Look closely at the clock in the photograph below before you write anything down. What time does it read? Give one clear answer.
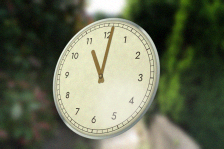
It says 11:01
